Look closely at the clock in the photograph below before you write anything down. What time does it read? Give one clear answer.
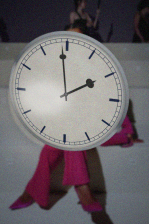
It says 1:59
